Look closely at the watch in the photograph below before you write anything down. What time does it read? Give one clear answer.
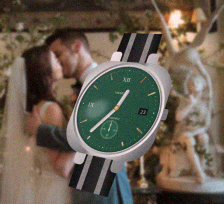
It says 12:36
